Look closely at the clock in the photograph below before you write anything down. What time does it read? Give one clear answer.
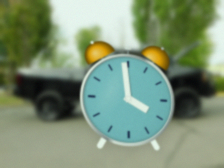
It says 3:59
